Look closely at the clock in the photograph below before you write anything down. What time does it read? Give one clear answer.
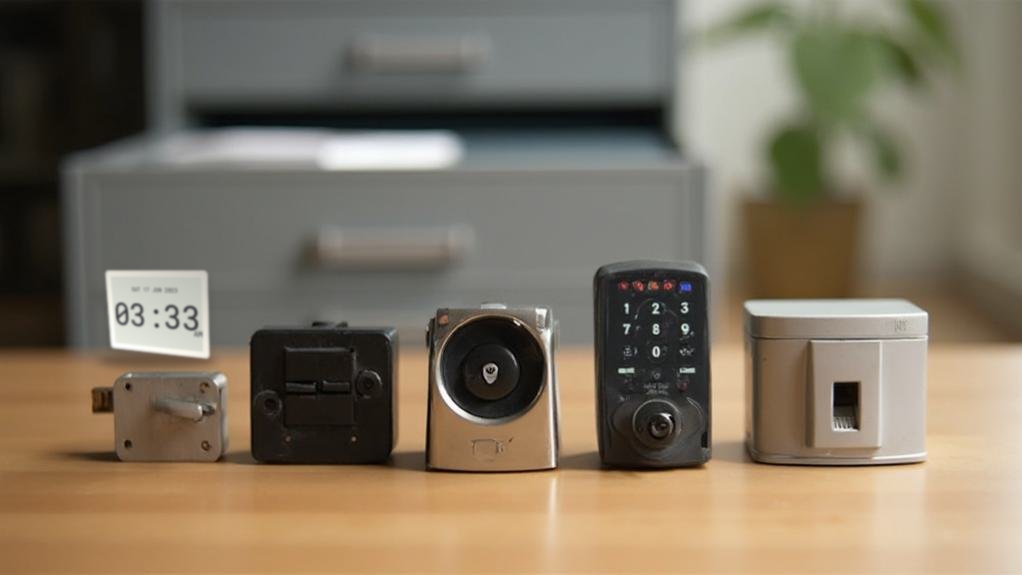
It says 3:33
